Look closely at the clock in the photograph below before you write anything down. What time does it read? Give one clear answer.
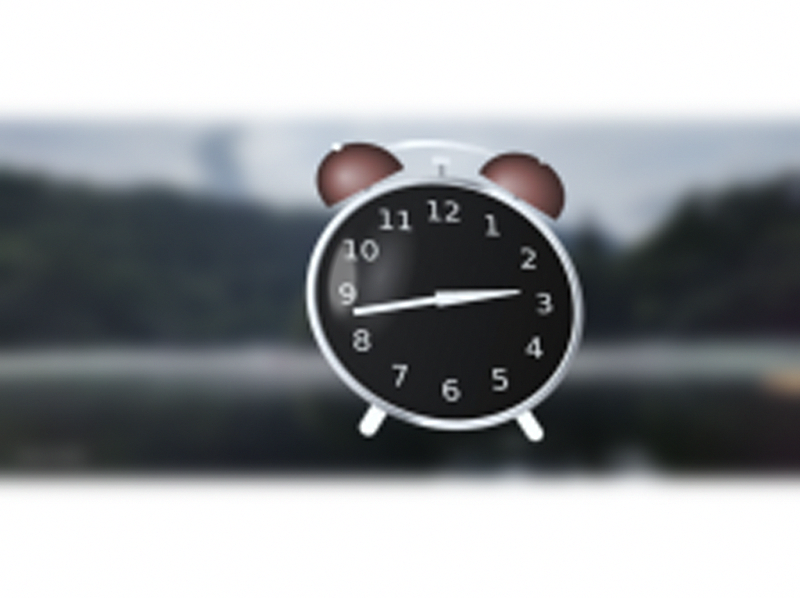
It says 2:43
